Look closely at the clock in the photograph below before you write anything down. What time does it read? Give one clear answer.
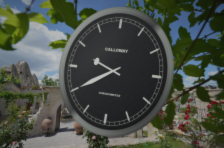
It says 9:40
